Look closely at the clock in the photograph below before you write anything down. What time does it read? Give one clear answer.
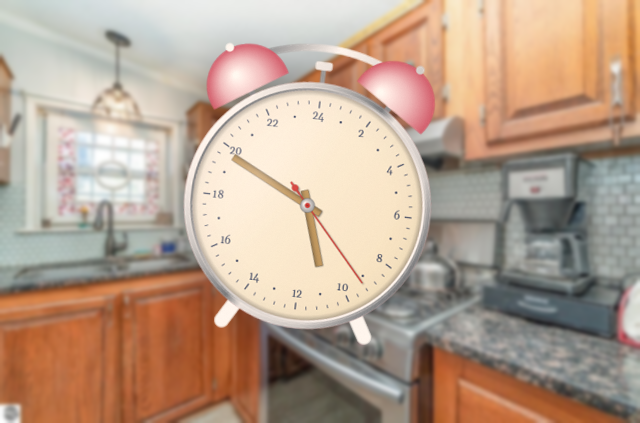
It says 10:49:23
